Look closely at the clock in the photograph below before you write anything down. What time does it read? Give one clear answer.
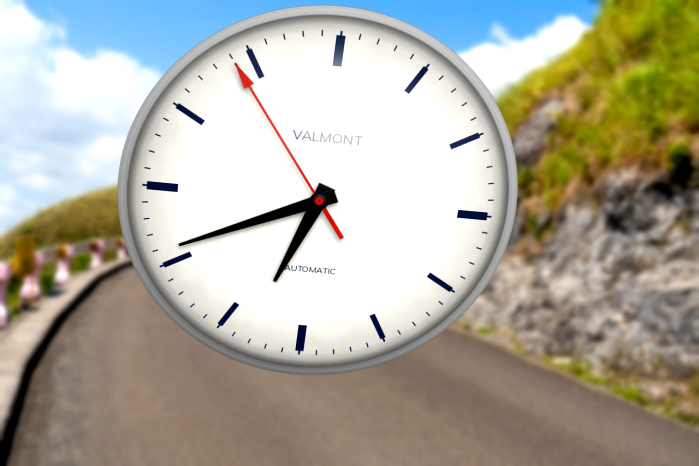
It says 6:40:54
